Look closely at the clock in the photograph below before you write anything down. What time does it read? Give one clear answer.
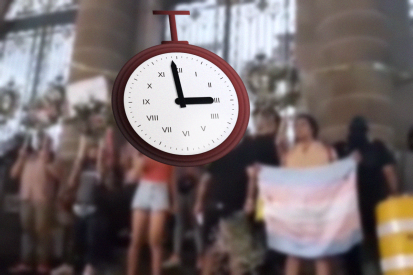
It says 2:59
